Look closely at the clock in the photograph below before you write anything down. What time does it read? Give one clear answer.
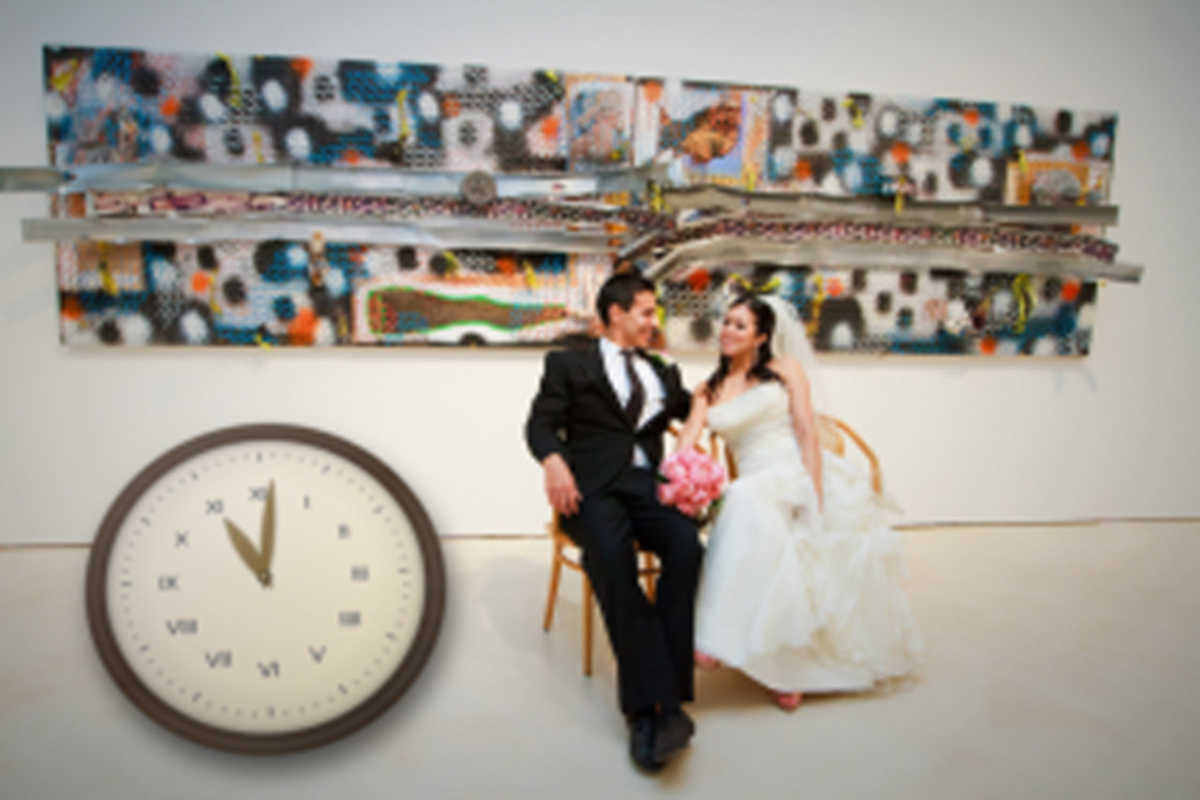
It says 11:01
